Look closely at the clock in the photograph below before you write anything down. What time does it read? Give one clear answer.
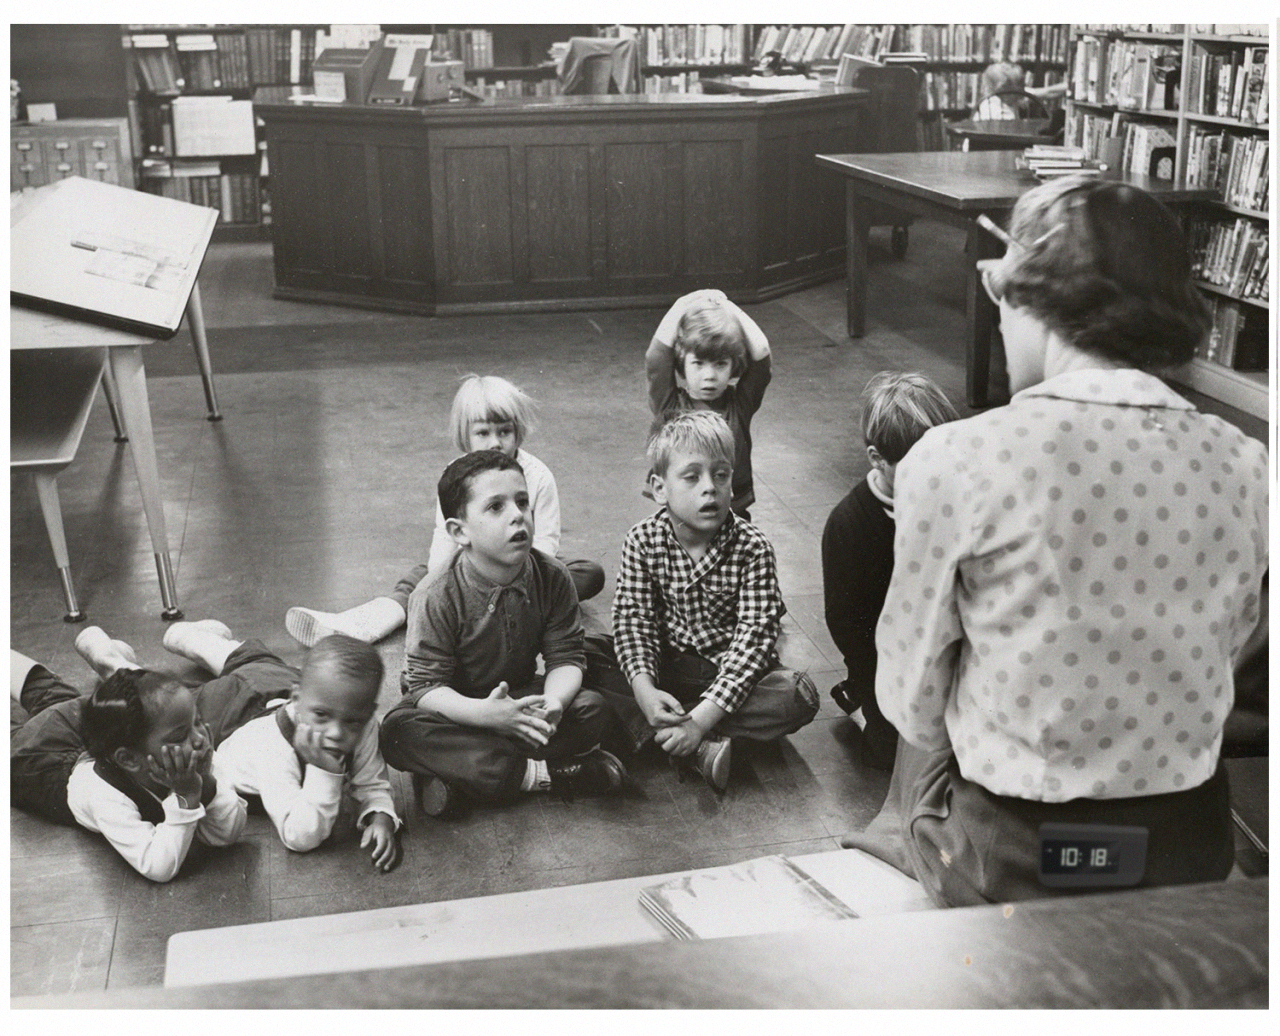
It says 10:18
